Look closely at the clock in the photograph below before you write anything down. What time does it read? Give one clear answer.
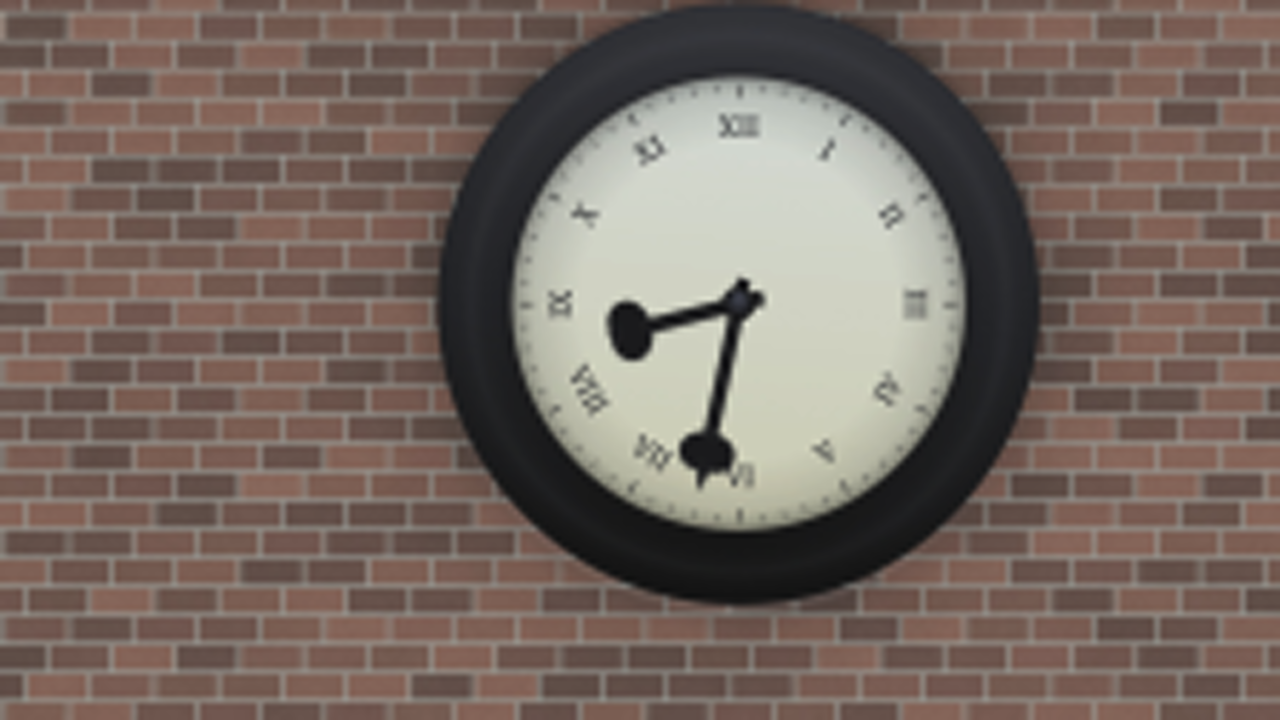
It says 8:32
